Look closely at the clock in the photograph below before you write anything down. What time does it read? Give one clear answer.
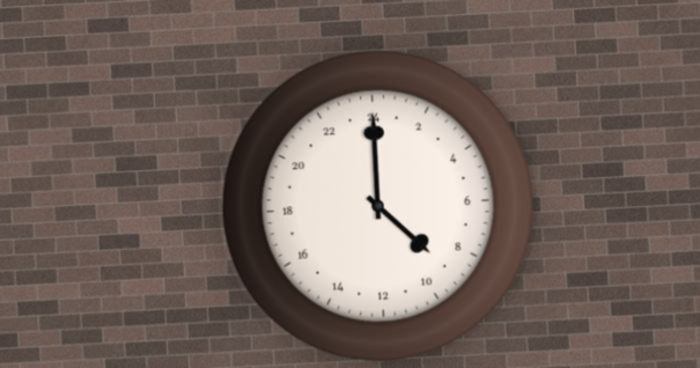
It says 9:00
